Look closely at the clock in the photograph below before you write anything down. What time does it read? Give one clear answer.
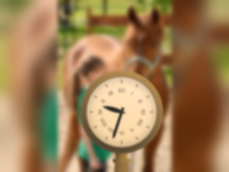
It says 9:33
